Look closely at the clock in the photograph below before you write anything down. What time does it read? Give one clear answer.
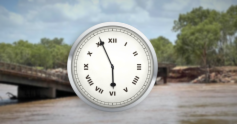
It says 5:56
